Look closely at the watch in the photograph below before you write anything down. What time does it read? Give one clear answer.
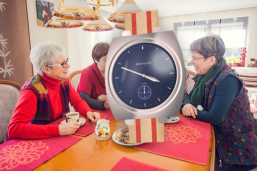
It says 3:49
